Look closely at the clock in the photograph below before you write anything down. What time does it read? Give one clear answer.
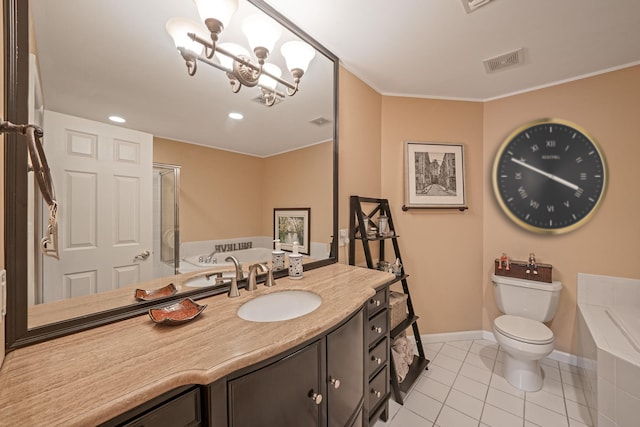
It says 3:49
